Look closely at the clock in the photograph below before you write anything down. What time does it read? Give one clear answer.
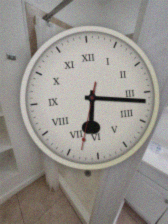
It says 6:16:33
